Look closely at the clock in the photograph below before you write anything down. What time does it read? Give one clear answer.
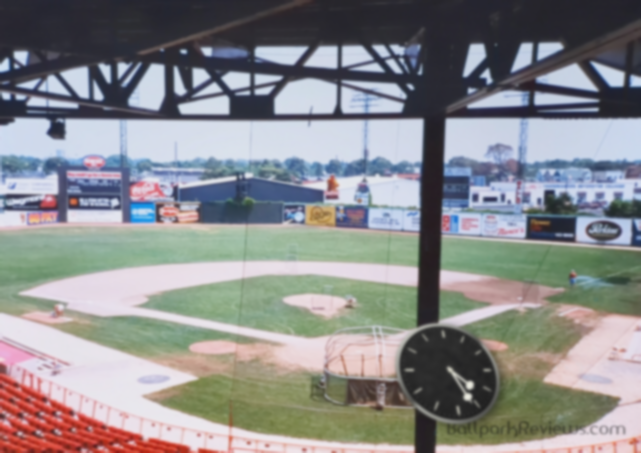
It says 4:26
